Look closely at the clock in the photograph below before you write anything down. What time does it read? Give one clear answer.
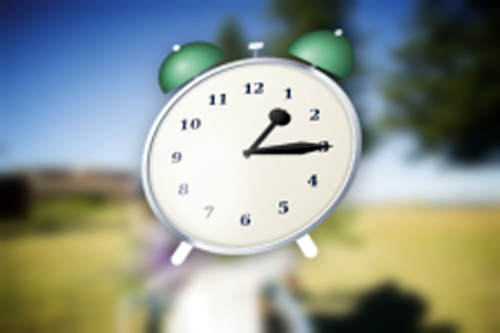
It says 1:15
